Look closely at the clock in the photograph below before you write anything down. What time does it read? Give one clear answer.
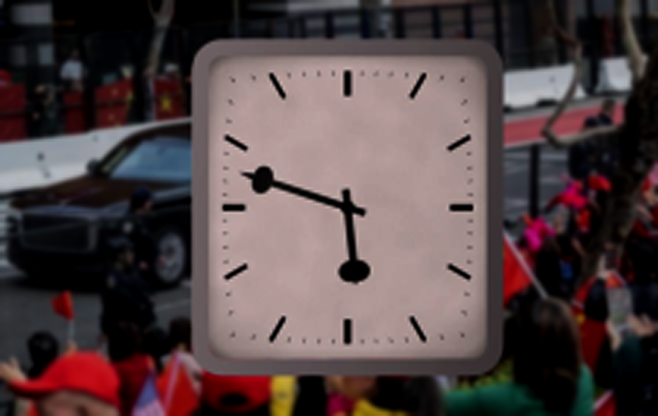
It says 5:48
